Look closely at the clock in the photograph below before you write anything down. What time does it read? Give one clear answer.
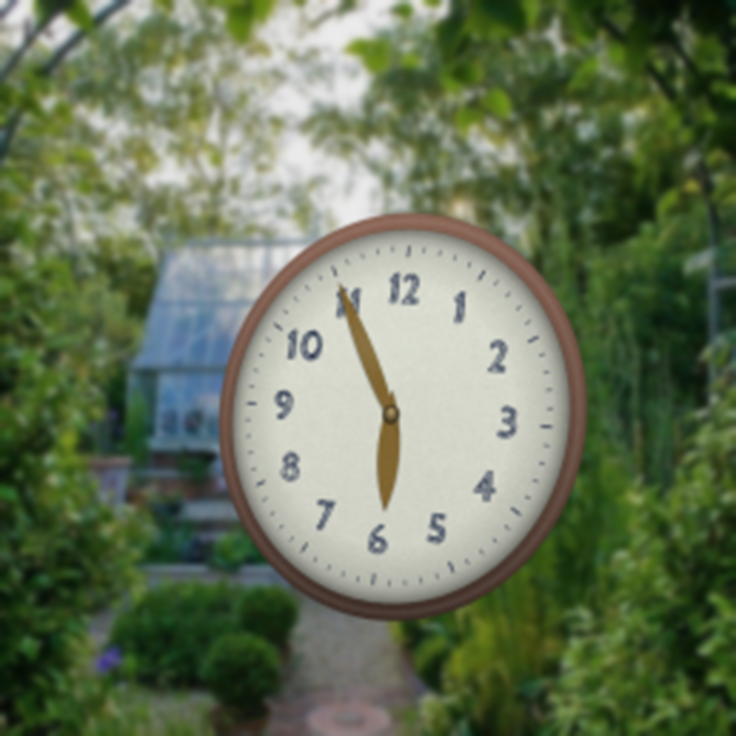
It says 5:55
